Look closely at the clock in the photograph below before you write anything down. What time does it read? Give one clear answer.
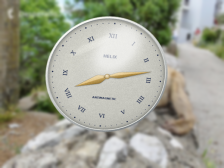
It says 8:13
